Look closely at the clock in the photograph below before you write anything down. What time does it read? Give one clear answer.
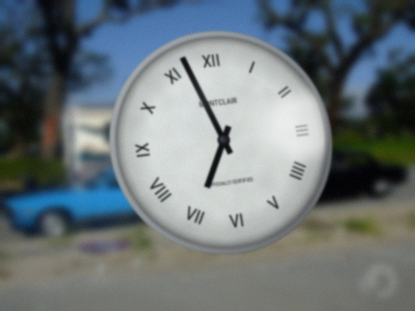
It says 6:57
